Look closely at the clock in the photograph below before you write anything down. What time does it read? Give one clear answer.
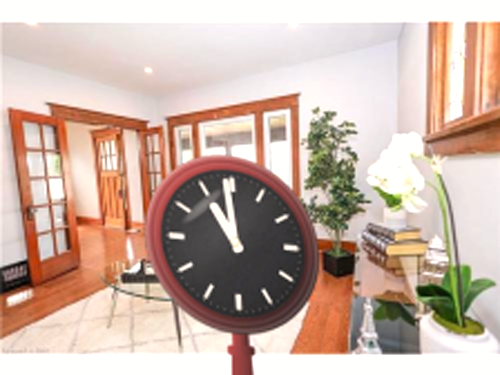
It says 10:59
